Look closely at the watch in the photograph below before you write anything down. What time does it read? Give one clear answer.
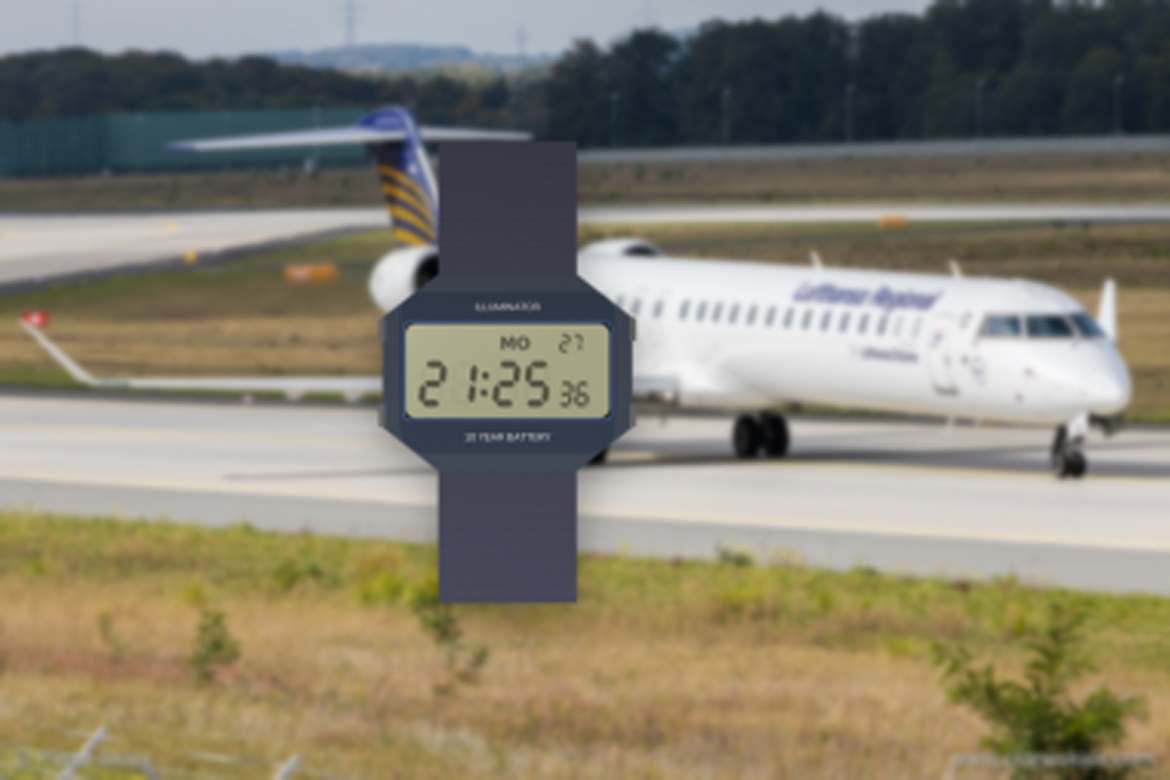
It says 21:25:36
